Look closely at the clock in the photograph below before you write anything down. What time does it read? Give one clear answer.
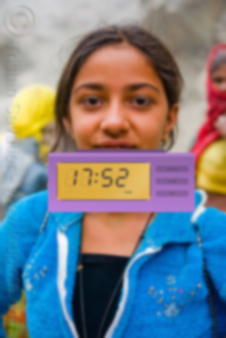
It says 17:52
